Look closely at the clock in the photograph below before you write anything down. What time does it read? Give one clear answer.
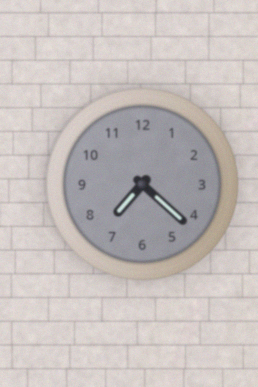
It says 7:22
